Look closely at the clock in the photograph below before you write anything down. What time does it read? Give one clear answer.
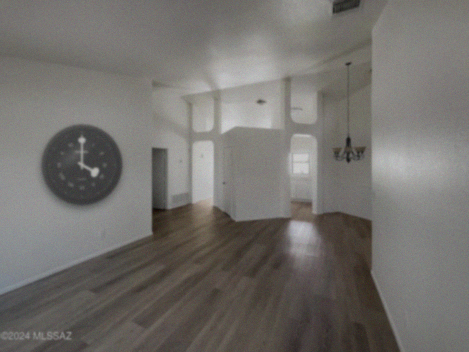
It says 4:00
